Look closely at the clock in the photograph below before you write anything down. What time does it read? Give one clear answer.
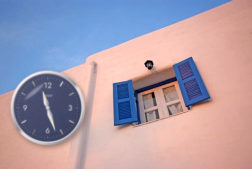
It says 11:27
